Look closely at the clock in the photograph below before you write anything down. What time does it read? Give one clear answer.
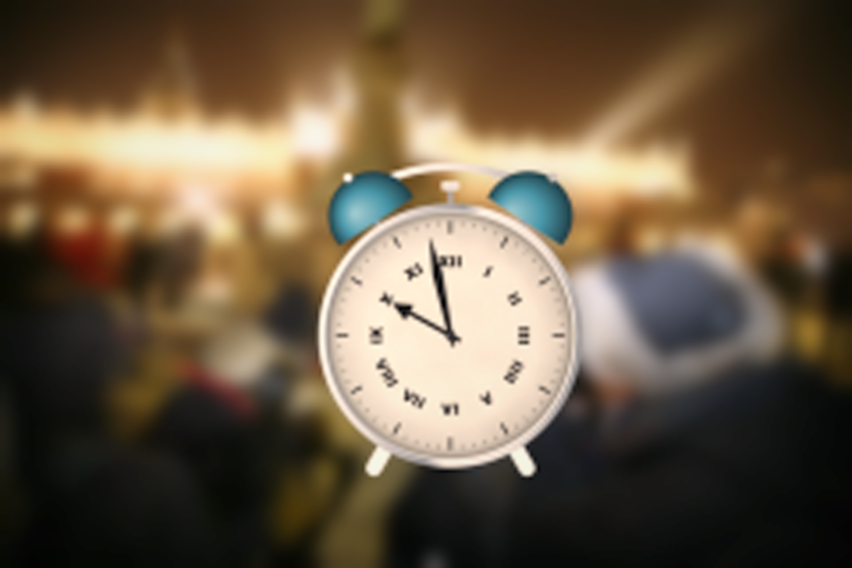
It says 9:58
